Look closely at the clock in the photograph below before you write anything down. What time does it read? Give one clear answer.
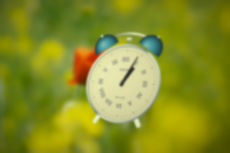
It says 1:04
